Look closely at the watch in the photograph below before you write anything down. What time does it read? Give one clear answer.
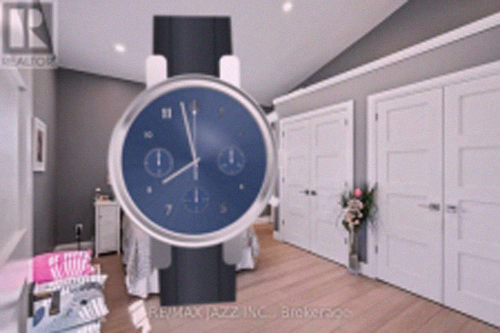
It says 7:58
